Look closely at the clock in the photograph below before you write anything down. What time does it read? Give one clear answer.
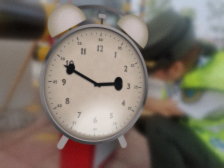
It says 2:49
